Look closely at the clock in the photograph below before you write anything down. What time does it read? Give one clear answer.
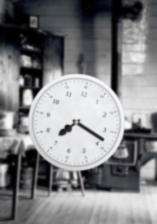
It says 7:18
